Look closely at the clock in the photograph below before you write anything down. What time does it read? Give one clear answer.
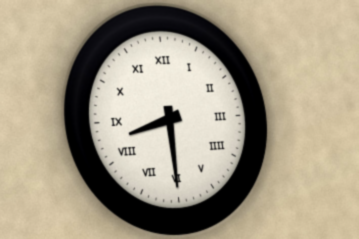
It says 8:30
